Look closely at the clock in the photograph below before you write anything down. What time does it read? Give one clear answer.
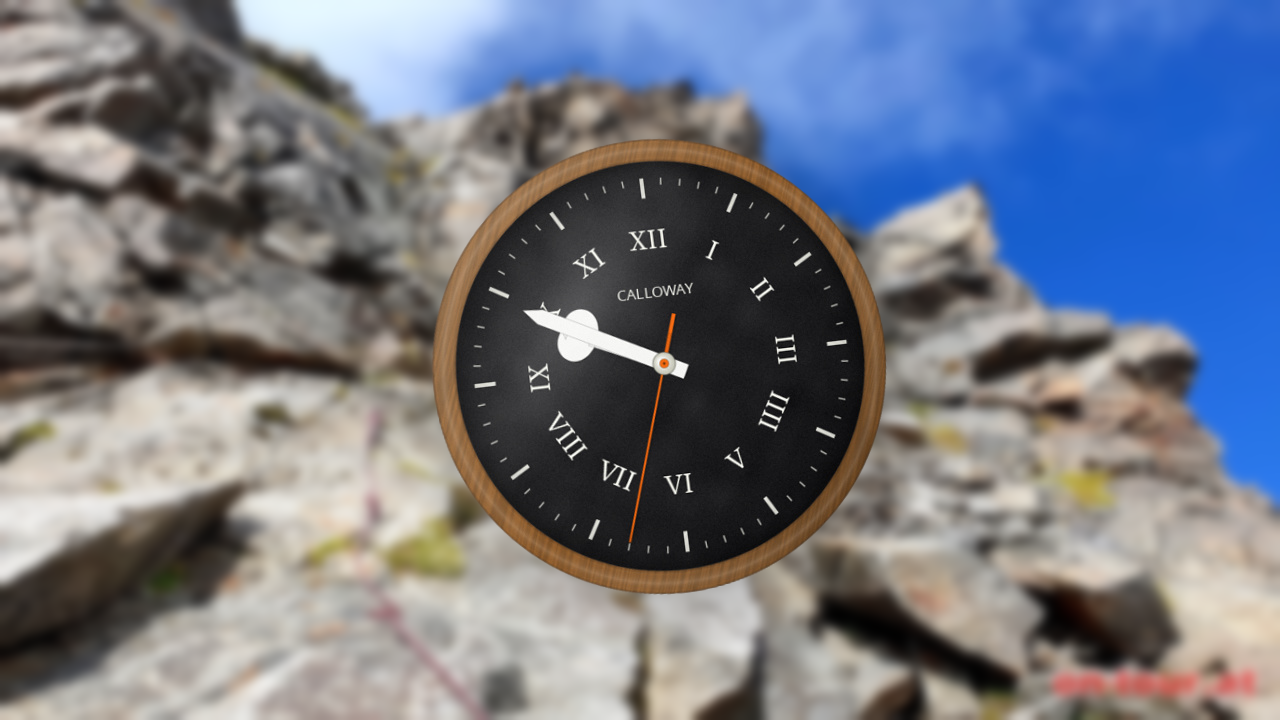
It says 9:49:33
